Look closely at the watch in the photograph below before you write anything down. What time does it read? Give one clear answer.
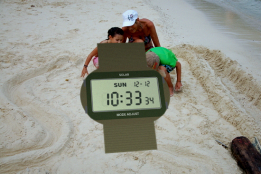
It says 10:33:34
